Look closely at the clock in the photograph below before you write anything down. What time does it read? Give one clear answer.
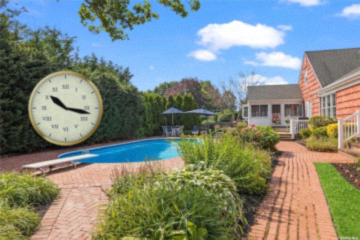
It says 10:17
